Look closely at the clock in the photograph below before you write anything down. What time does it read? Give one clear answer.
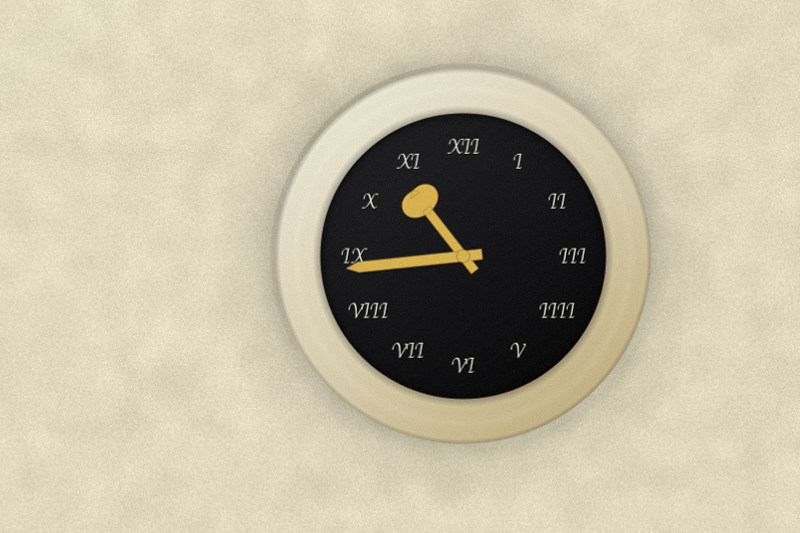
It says 10:44
